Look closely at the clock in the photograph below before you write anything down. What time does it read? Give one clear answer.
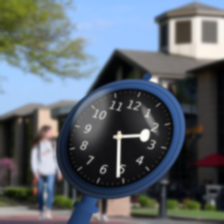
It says 2:26
